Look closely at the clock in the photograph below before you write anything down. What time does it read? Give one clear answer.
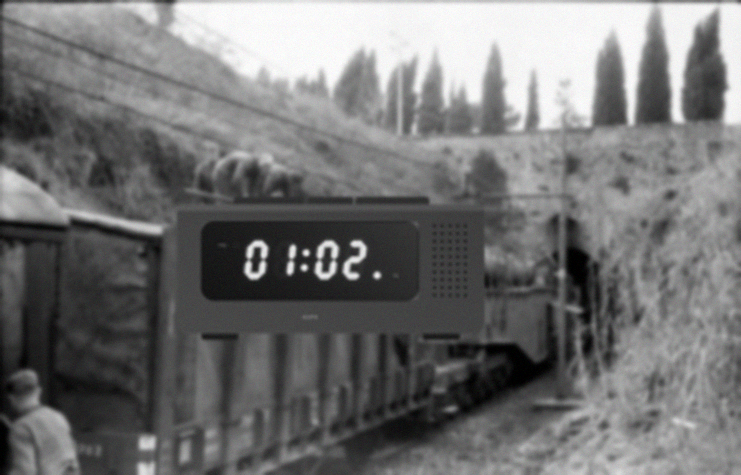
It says 1:02
